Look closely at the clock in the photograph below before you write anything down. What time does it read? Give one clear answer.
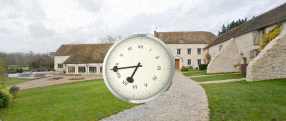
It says 6:43
